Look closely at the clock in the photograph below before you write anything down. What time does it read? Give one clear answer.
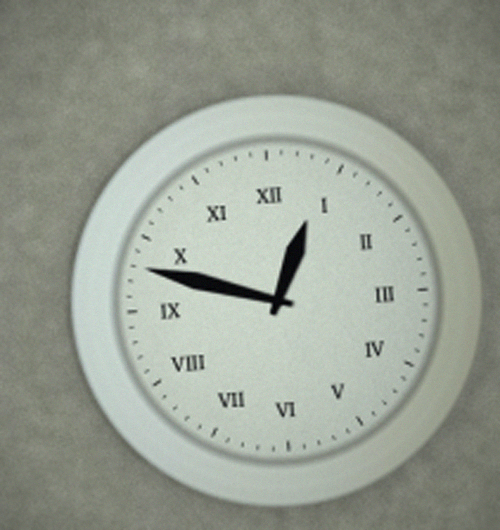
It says 12:48
